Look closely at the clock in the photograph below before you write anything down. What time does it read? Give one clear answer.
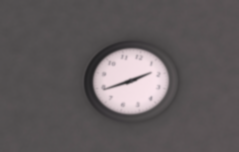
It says 1:39
